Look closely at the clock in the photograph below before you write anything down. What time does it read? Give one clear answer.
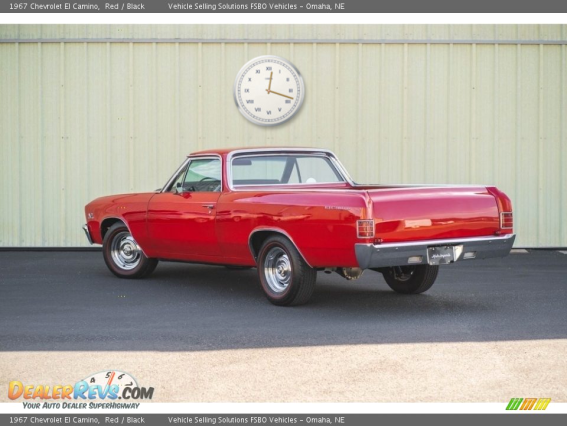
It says 12:18
